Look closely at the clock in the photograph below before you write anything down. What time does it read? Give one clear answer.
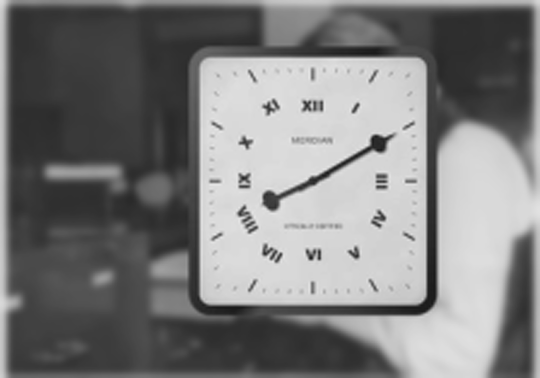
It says 8:10
